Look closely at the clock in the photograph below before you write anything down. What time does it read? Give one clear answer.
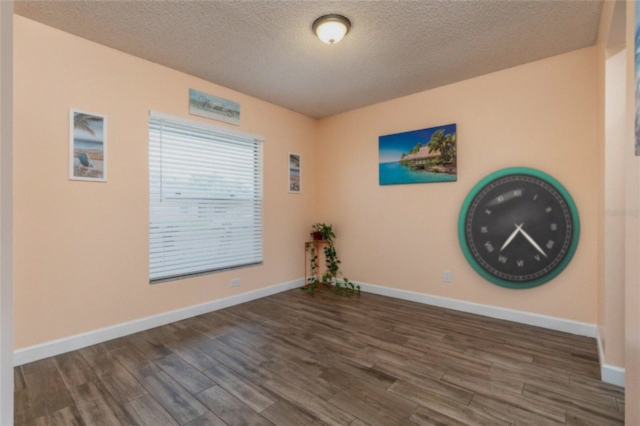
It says 7:23
